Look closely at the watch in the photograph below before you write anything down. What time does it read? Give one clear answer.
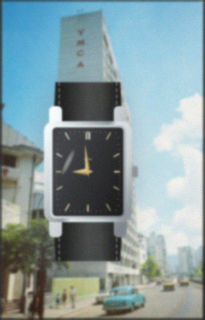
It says 8:59
